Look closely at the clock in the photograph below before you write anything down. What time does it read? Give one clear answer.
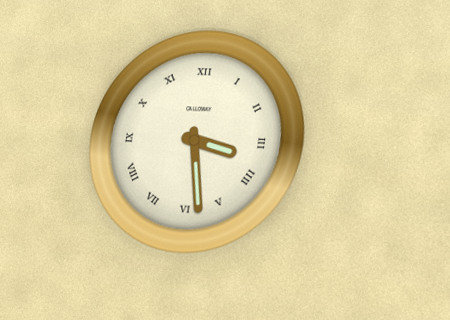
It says 3:28
